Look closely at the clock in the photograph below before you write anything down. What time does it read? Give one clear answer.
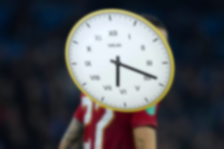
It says 6:19
